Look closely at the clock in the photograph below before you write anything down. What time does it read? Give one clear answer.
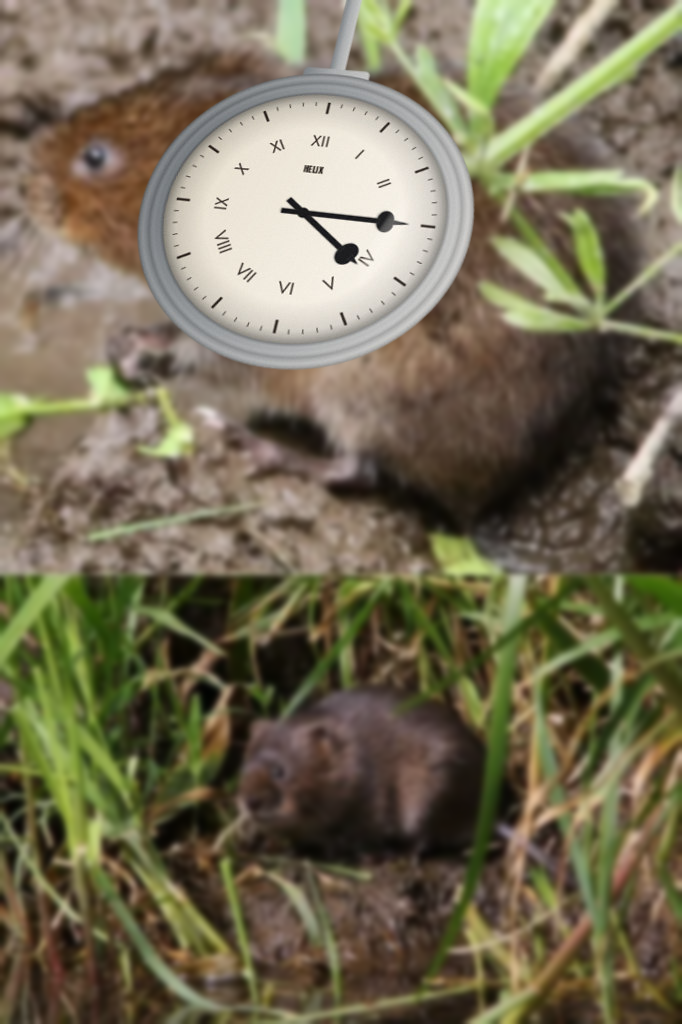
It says 4:15
